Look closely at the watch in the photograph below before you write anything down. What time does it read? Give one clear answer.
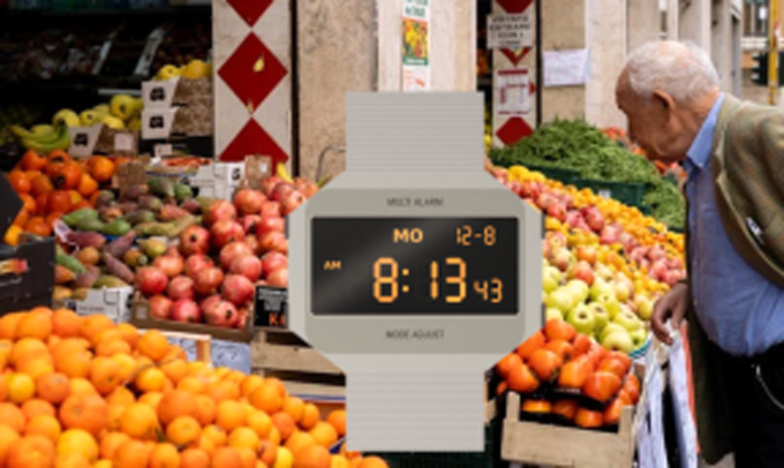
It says 8:13:43
